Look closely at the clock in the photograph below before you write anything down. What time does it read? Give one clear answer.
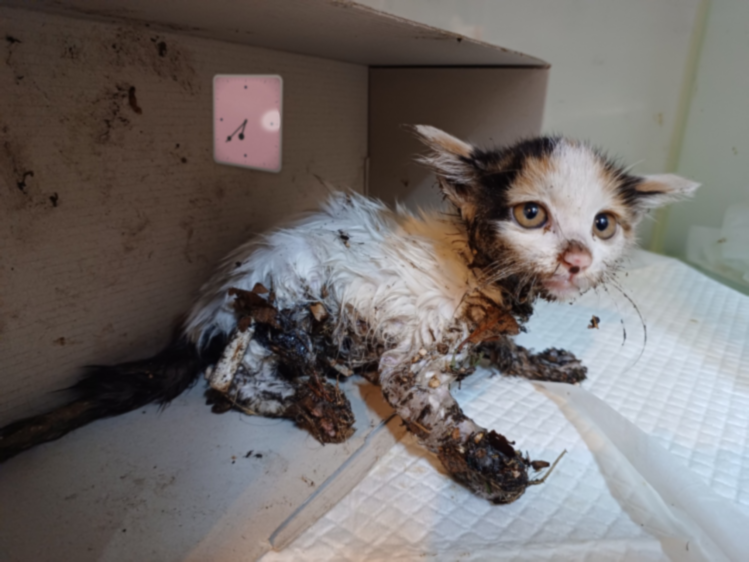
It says 6:38
